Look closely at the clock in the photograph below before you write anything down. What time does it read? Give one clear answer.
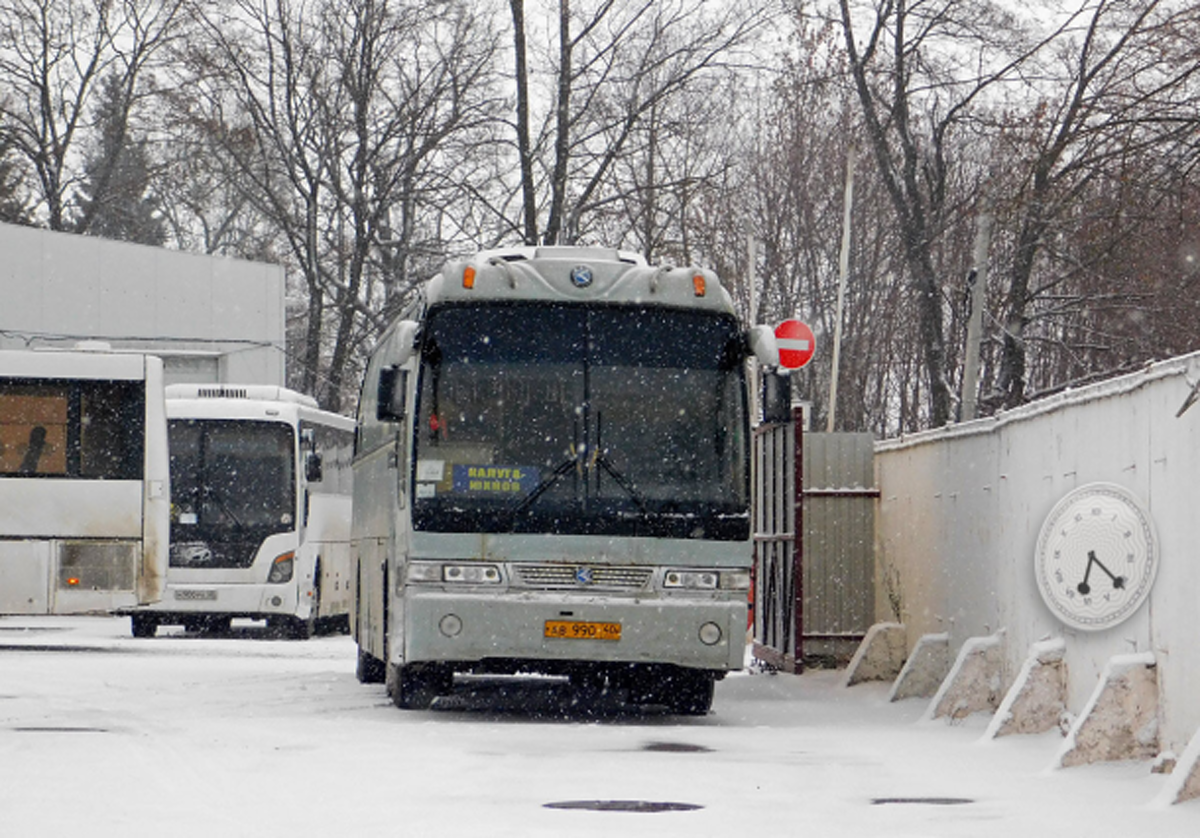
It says 6:21
